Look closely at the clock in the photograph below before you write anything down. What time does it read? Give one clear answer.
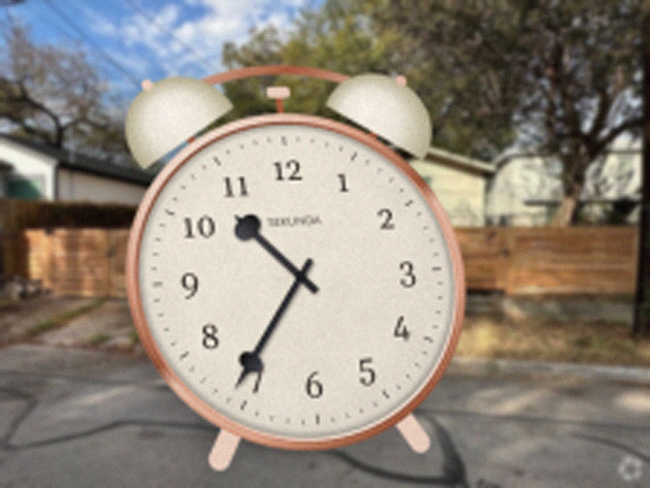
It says 10:36
